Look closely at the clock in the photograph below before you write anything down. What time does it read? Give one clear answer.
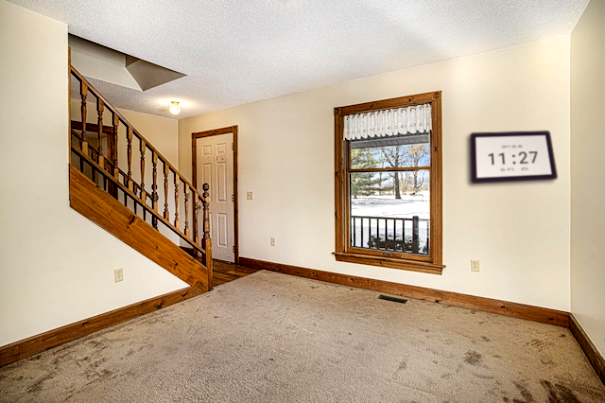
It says 11:27
